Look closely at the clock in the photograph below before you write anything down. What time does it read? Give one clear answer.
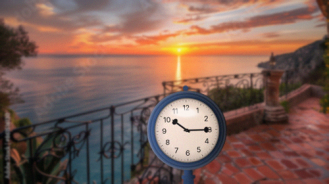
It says 10:15
